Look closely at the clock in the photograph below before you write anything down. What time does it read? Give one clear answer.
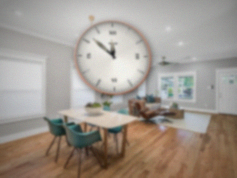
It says 11:52
